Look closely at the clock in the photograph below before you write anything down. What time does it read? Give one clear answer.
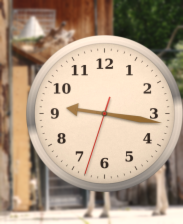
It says 9:16:33
